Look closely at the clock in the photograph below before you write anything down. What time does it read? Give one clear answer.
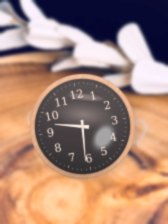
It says 9:31
